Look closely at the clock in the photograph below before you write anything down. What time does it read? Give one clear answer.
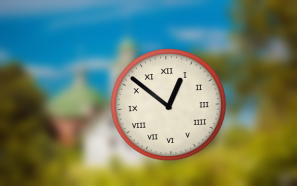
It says 12:52
